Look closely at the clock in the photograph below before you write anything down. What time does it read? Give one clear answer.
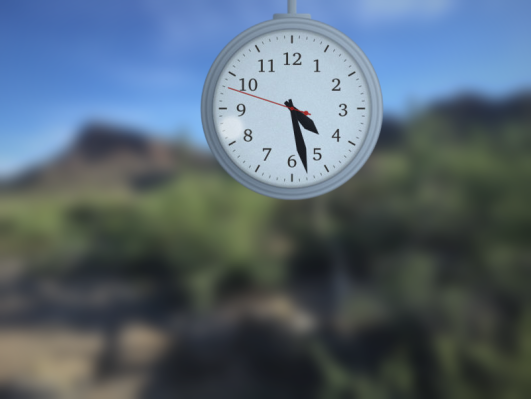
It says 4:27:48
